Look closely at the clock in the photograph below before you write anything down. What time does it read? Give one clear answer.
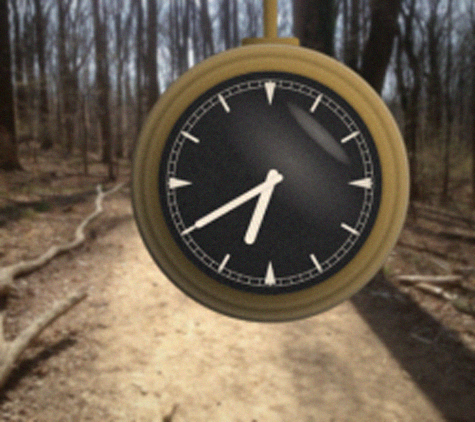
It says 6:40
